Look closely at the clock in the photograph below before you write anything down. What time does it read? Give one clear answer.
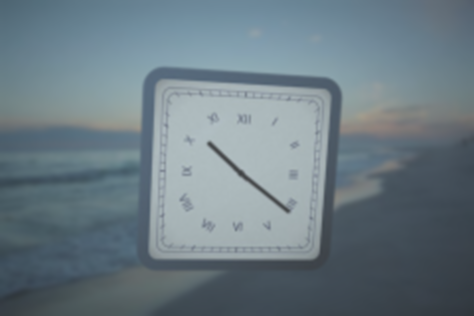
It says 10:21
